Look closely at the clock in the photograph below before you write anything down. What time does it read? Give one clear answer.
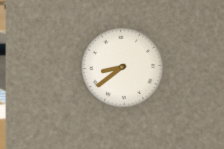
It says 8:39
